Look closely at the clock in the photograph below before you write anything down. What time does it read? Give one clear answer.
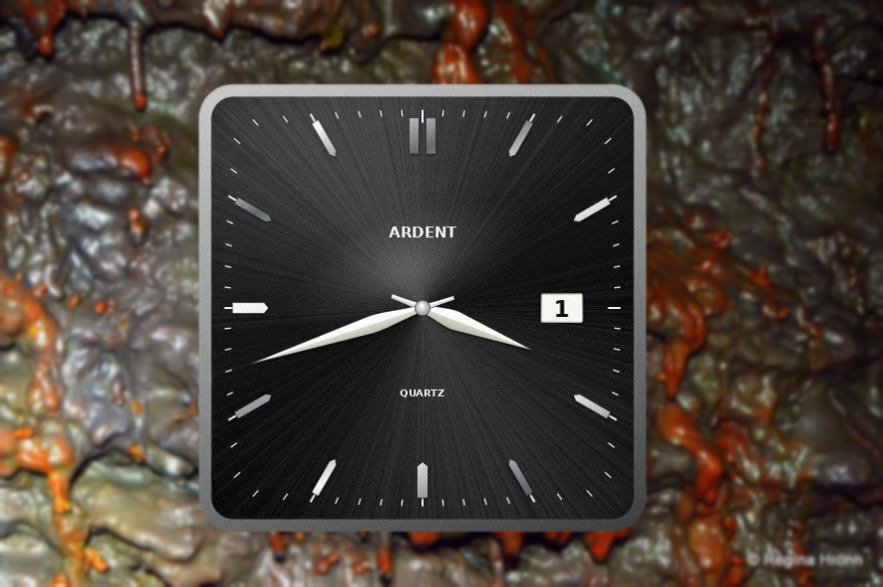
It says 3:42
